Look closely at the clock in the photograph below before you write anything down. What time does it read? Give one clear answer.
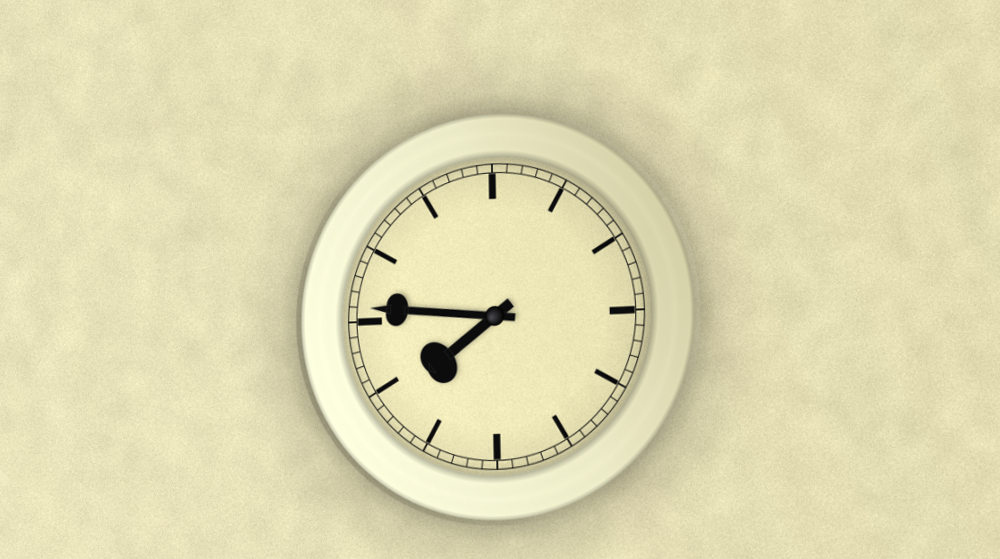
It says 7:46
